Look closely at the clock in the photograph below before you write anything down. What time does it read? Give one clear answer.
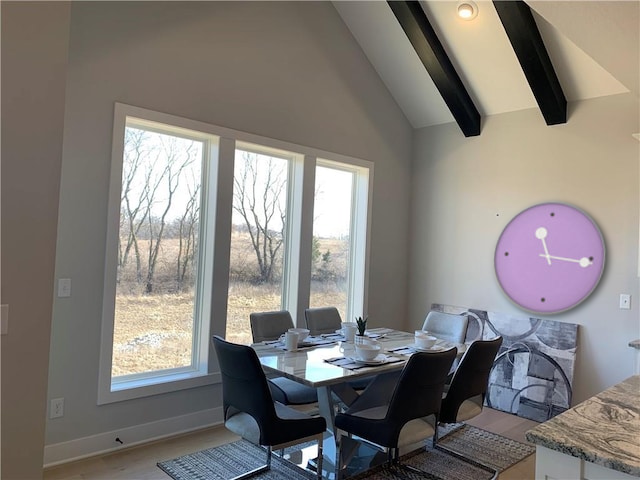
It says 11:16
